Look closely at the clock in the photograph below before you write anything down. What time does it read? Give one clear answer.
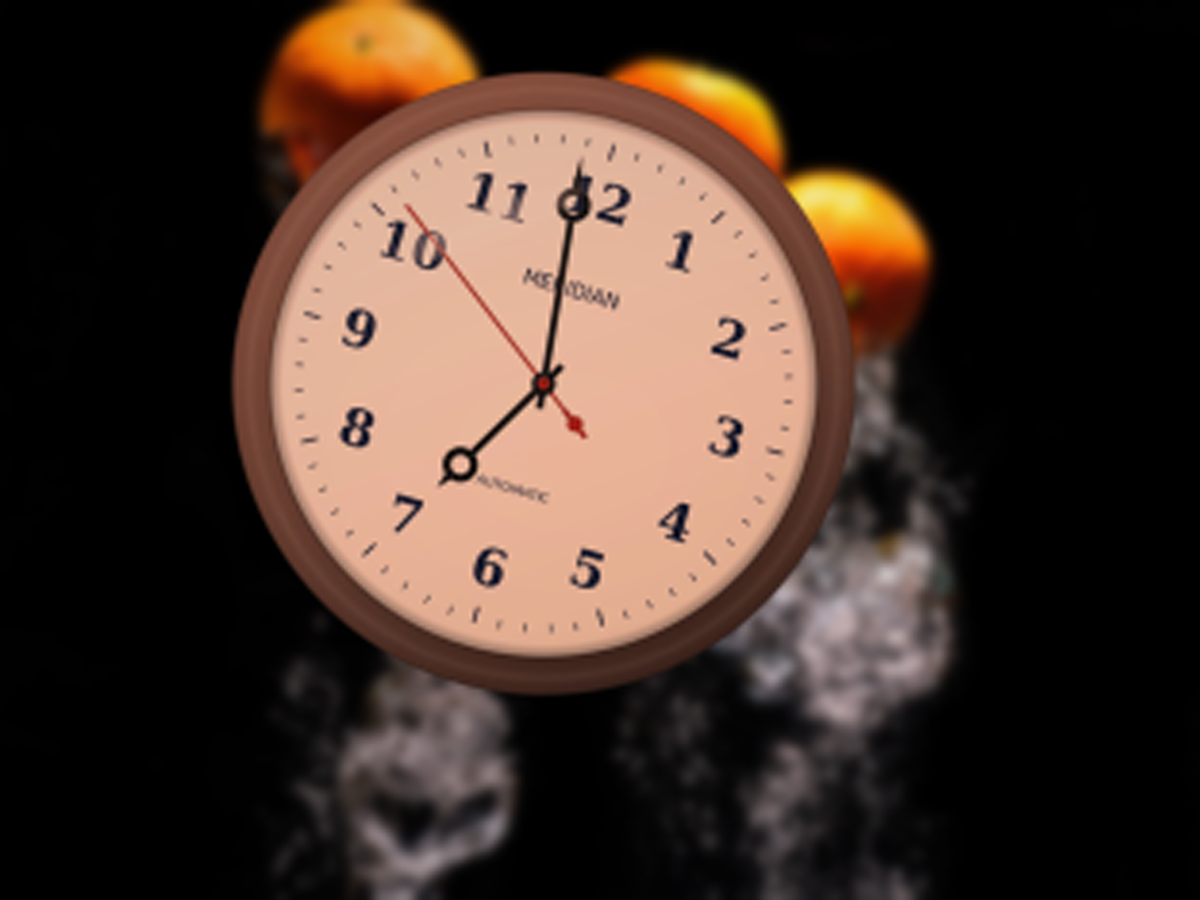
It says 6:58:51
